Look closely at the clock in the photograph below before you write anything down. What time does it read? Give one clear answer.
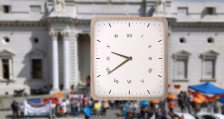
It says 9:39
